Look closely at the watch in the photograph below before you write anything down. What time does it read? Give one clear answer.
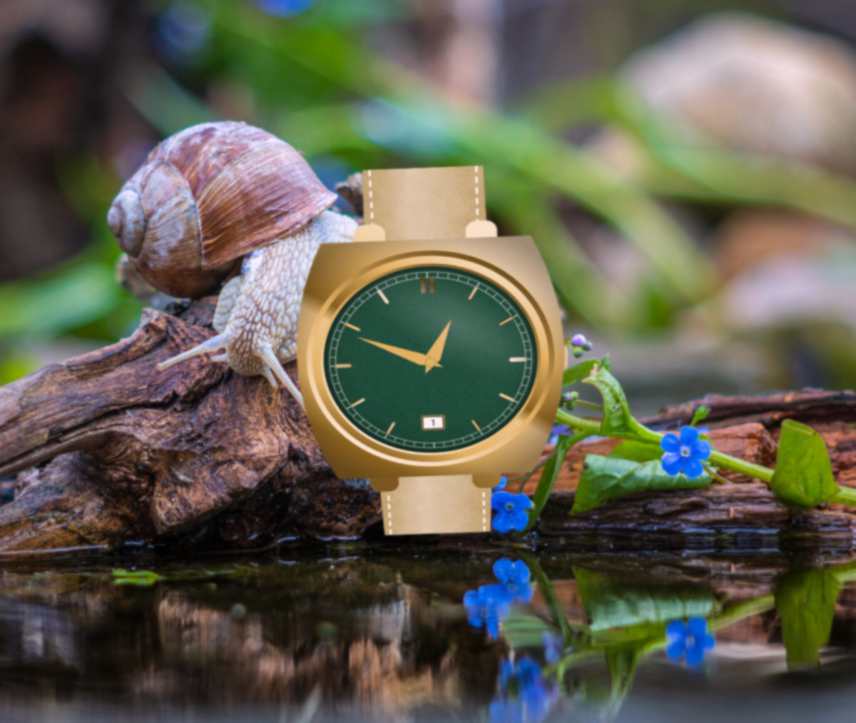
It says 12:49
